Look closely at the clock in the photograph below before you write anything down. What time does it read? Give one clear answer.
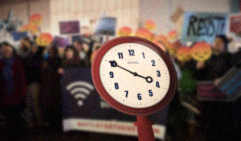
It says 3:50
